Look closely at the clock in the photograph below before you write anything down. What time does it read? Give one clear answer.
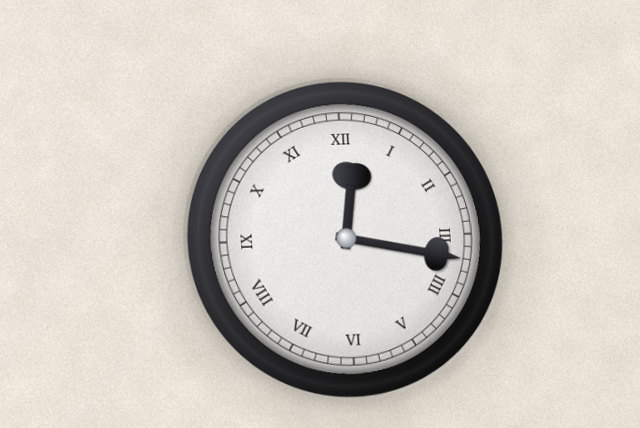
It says 12:17
